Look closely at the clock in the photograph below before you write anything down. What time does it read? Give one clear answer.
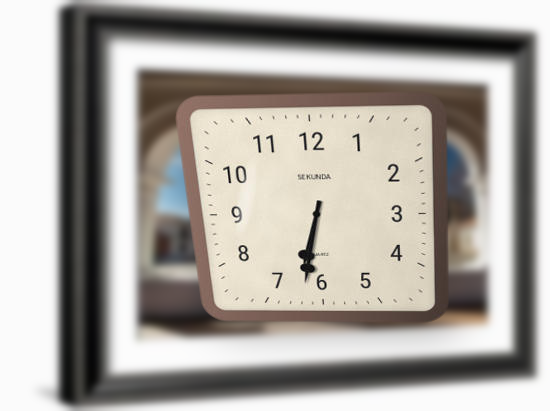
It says 6:32
